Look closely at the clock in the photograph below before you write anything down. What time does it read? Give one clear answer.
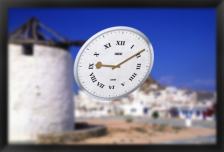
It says 9:09
